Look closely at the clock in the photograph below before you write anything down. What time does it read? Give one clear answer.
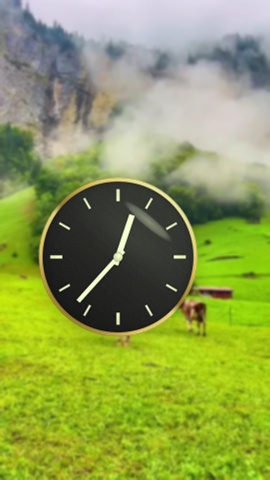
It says 12:37
